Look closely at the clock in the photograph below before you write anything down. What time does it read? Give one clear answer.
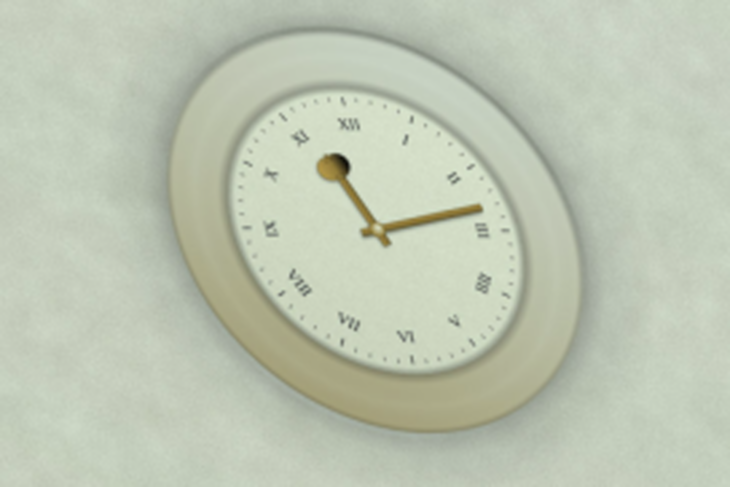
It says 11:13
